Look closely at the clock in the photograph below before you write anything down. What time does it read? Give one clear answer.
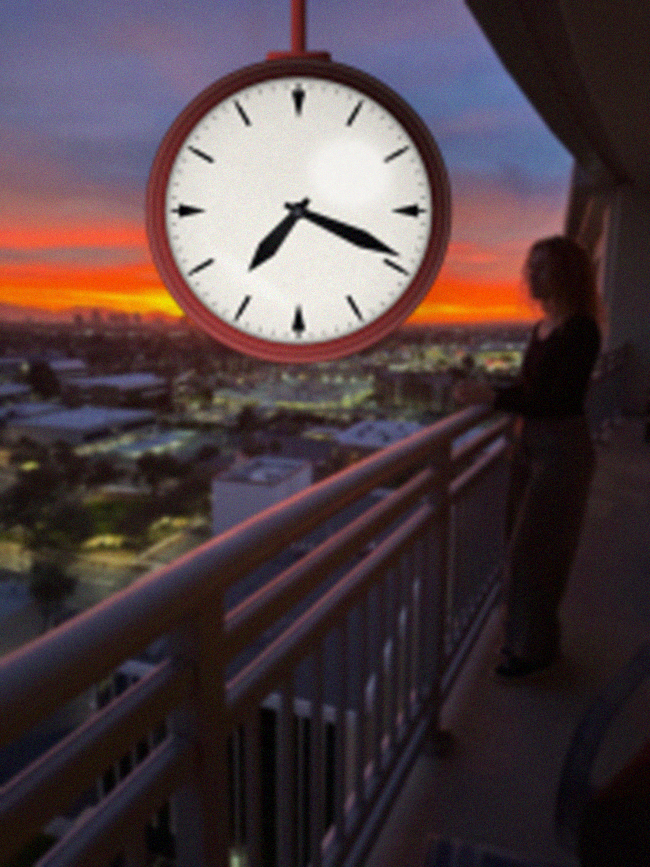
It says 7:19
